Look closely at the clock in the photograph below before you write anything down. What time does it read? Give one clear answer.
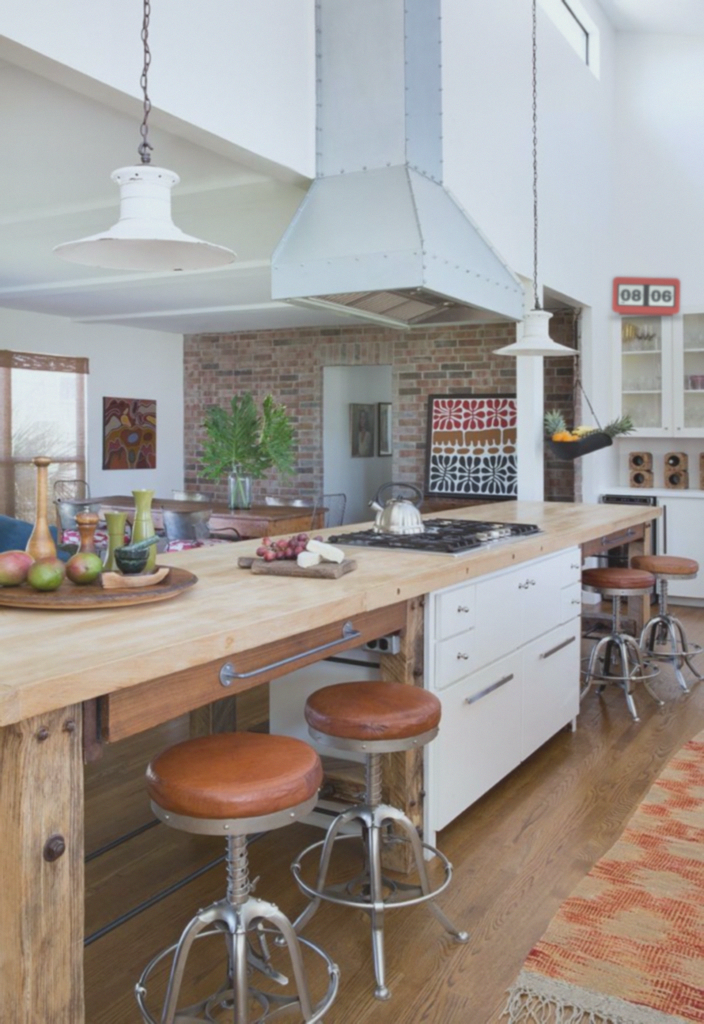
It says 8:06
